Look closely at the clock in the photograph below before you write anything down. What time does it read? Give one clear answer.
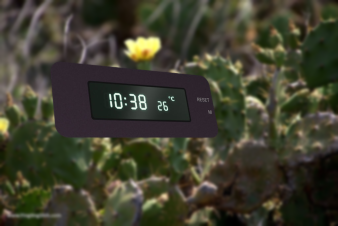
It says 10:38
